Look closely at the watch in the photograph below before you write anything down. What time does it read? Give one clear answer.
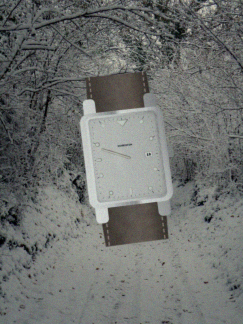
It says 9:49
